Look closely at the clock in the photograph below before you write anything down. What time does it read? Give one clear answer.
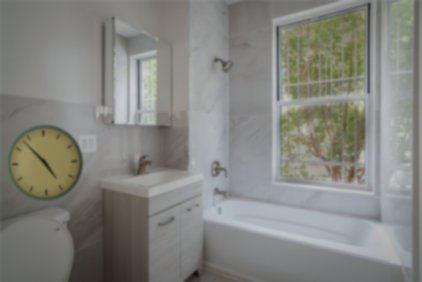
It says 4:53
